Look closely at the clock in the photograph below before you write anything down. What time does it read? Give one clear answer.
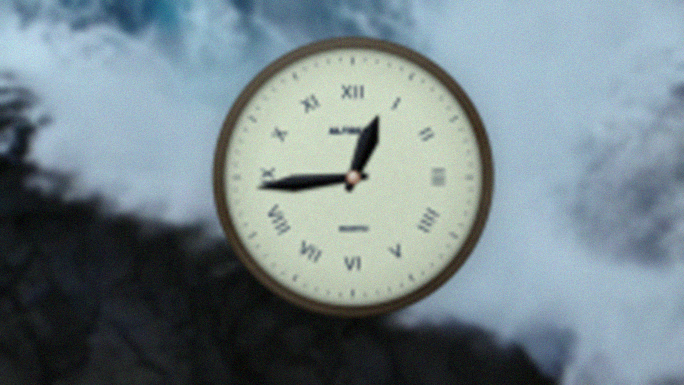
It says 12:44
